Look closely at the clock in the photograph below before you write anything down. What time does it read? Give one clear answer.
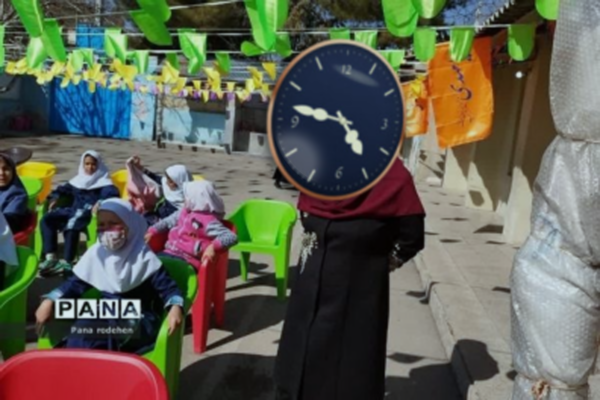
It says 4:47
